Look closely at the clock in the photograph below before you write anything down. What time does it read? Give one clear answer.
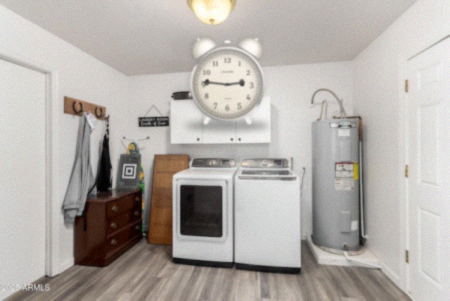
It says 2:46
